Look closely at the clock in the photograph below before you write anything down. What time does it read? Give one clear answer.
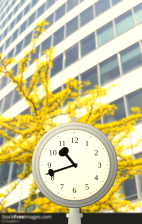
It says 10:42
